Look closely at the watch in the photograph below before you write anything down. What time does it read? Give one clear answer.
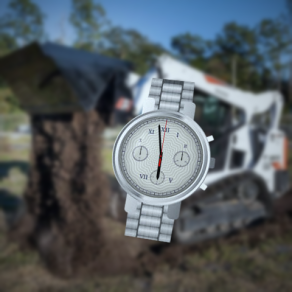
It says 5:58
